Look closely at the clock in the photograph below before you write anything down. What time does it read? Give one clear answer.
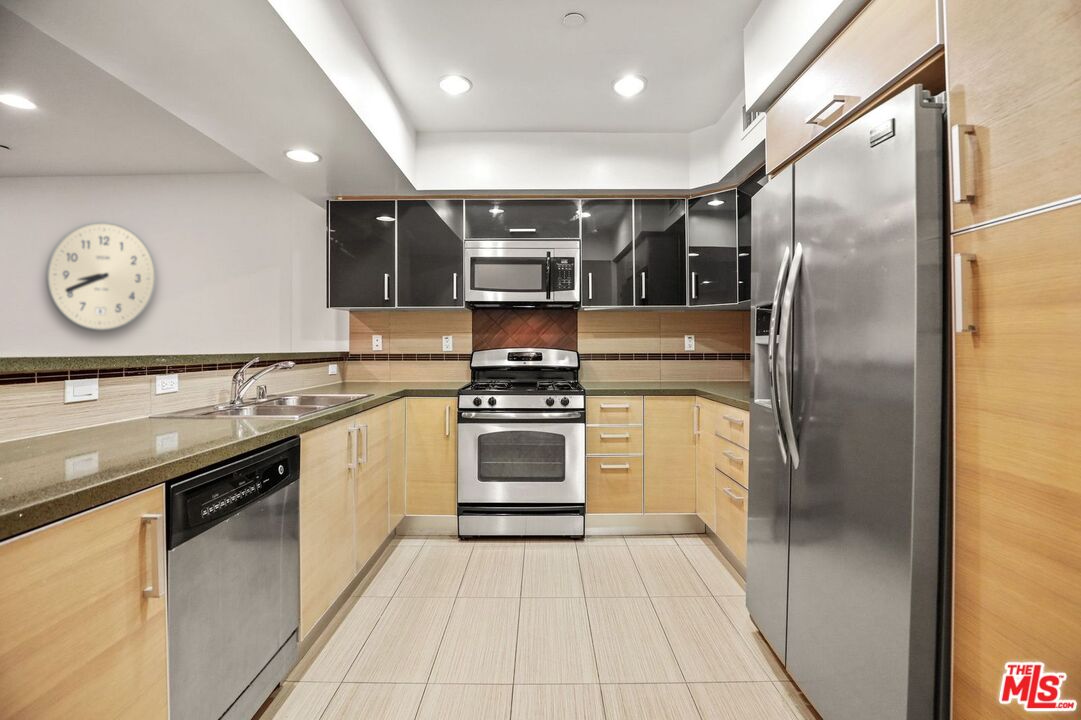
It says 8:41
